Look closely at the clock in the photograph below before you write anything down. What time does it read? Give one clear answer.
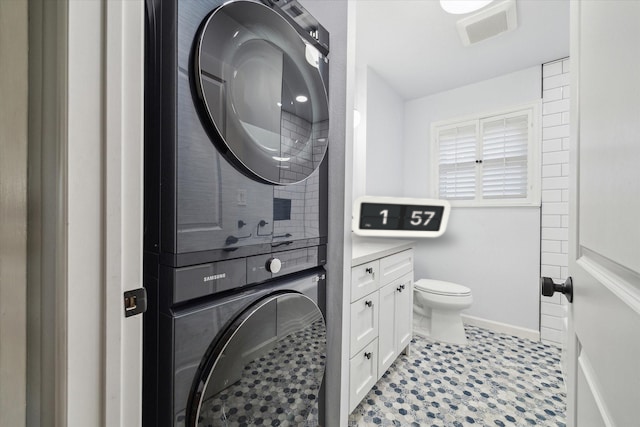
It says 1:57
